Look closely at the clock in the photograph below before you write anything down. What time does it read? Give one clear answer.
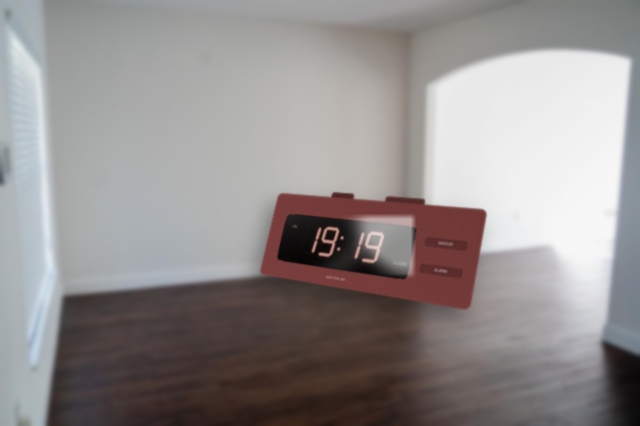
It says 19:19
